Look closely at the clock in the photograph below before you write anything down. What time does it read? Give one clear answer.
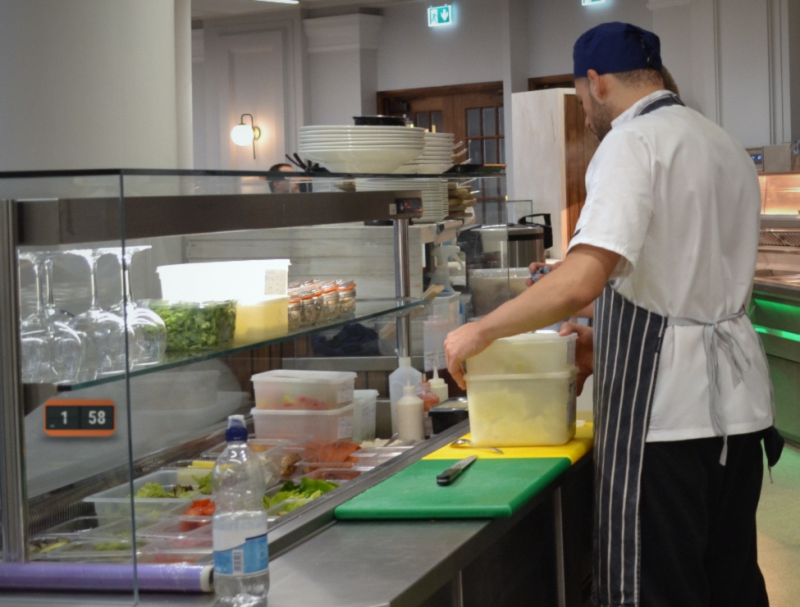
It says 1:58
